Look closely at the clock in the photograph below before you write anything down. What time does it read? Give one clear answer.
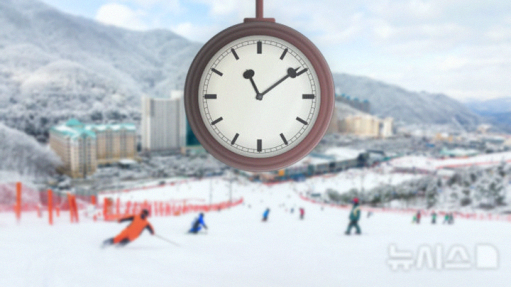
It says 11:09
